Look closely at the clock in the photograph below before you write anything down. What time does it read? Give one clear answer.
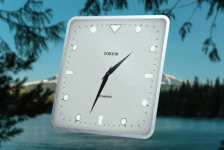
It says 1:33
